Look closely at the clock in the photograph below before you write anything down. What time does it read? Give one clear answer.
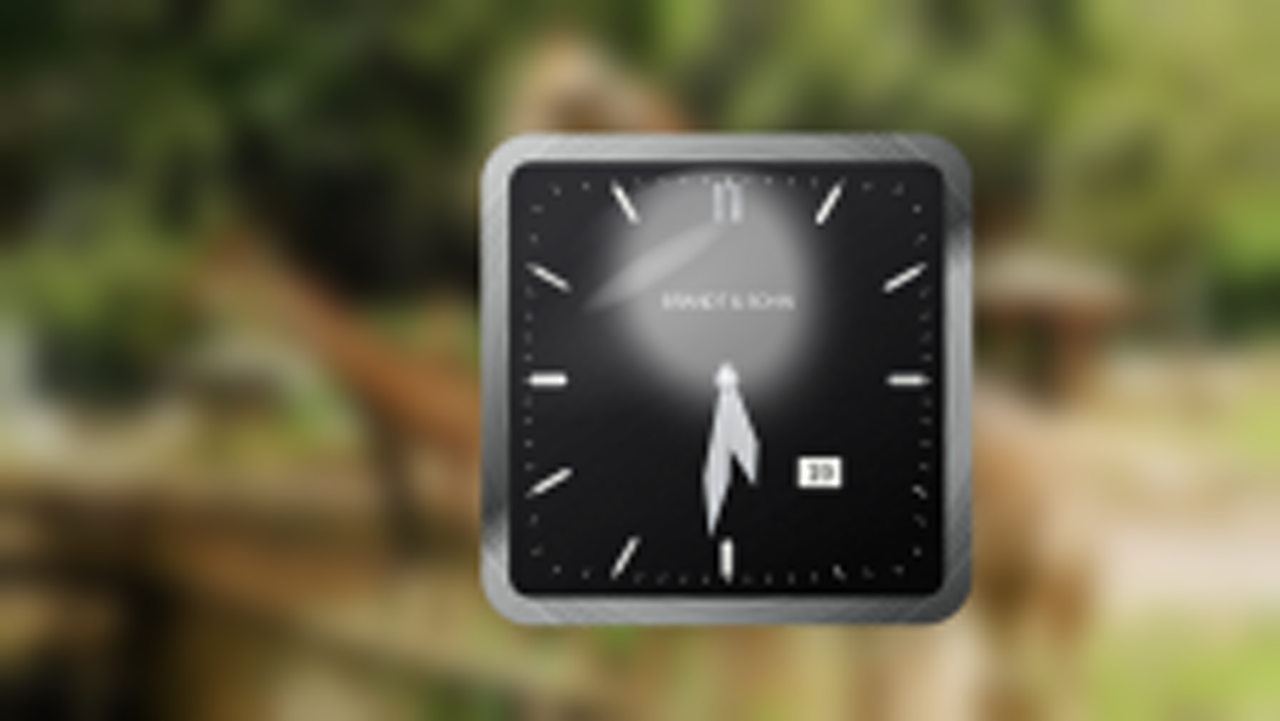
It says 5:31
